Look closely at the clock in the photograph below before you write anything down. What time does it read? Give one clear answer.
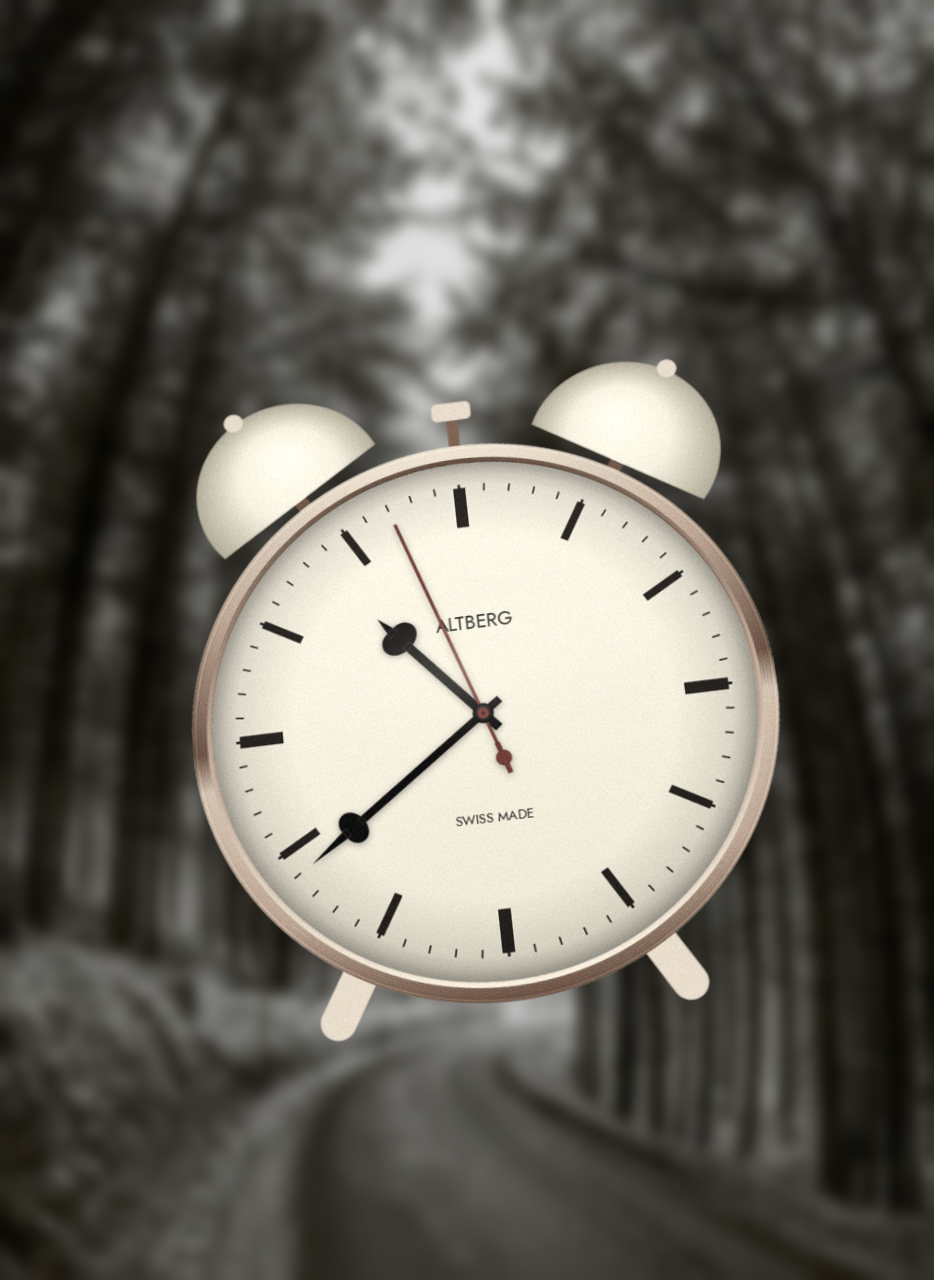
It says 10:38:57
